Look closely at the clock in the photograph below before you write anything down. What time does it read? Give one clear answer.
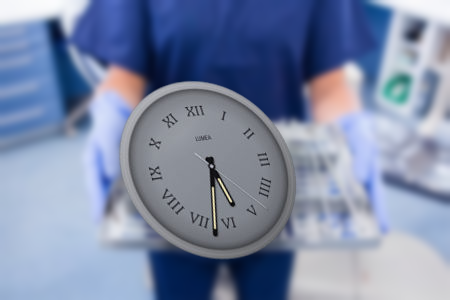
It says 5:32:23
